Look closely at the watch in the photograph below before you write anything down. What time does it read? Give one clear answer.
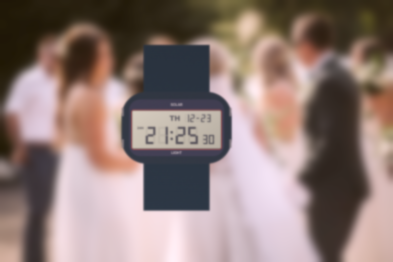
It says 21:25
